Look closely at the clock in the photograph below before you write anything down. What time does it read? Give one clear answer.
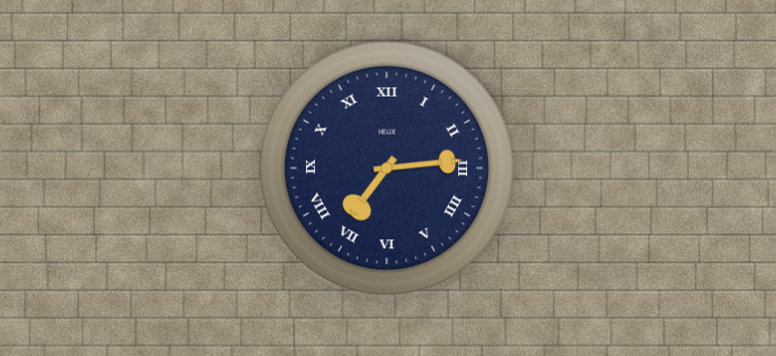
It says 7:14
